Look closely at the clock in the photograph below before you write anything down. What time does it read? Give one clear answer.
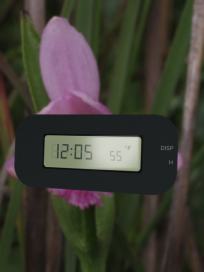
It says 12:05
